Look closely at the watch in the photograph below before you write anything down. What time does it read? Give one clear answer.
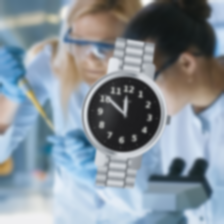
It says 11:51
